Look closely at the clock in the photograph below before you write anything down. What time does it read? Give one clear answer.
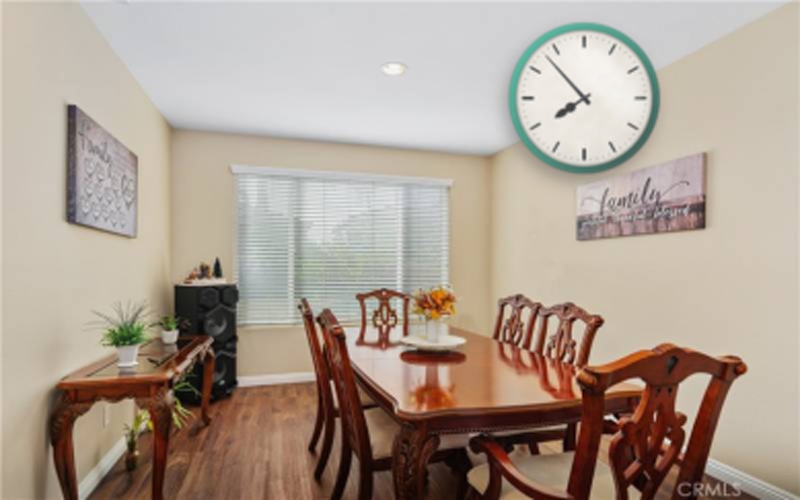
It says 7:53
